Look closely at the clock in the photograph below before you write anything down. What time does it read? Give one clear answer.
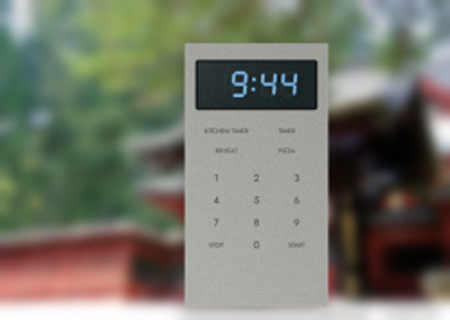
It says 9:44
